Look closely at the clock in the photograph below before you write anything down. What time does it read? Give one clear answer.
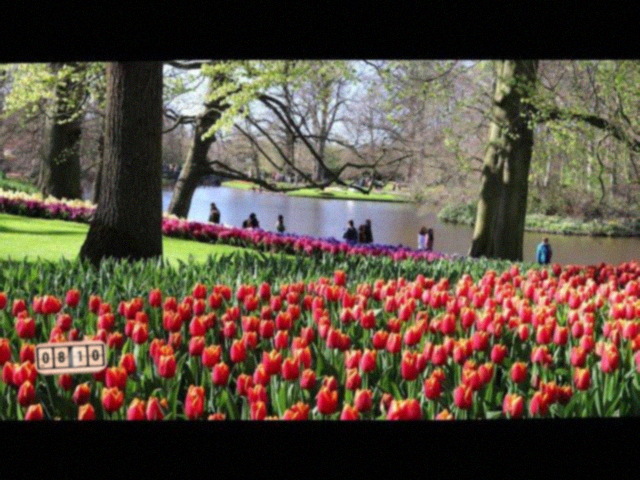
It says 8:10
